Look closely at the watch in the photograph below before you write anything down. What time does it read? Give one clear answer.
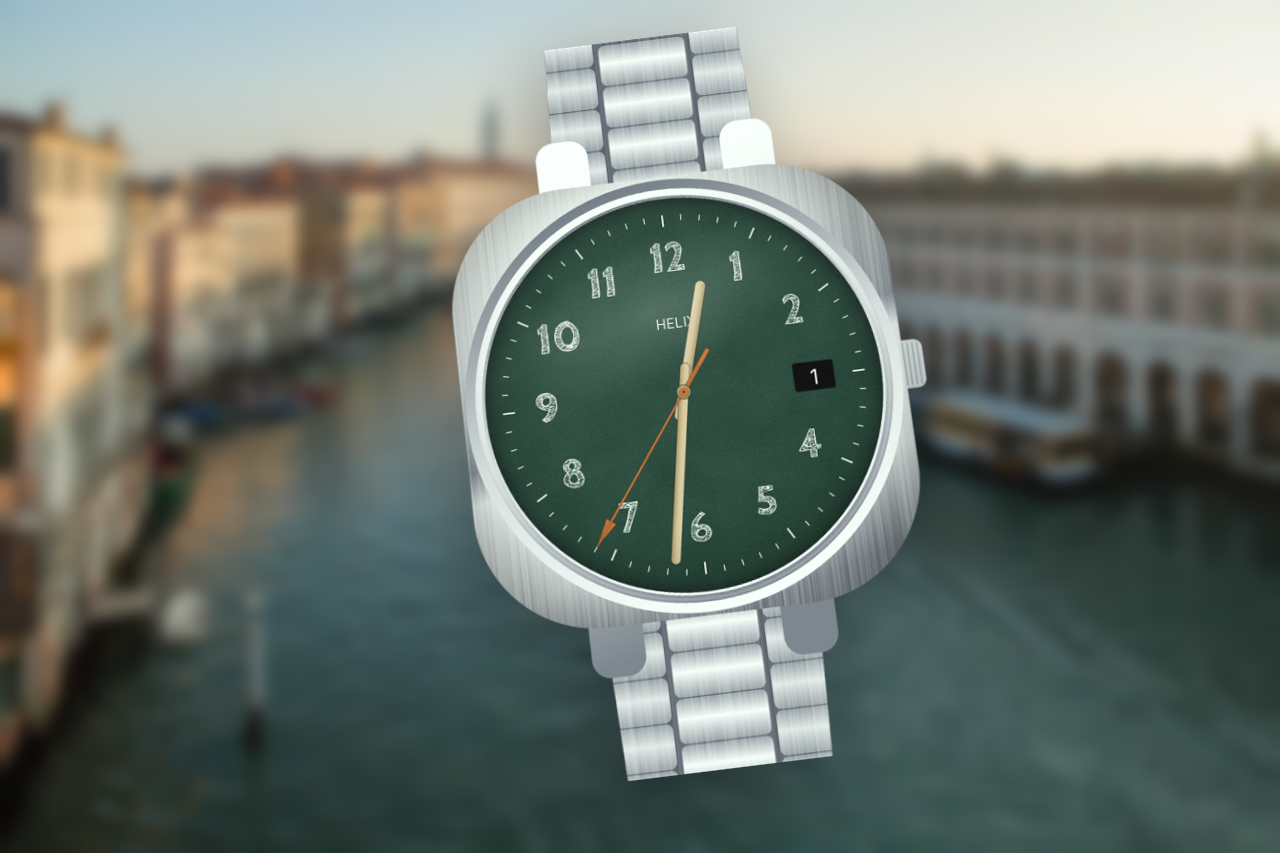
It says 12:31:36
